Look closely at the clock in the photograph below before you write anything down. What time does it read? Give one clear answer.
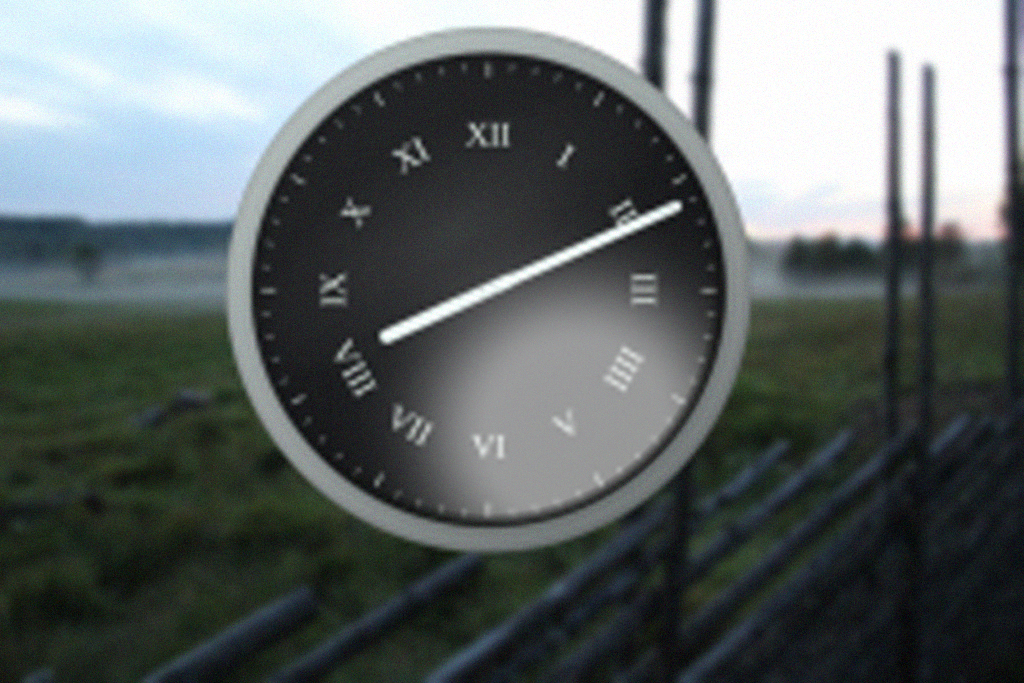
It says 8:11
